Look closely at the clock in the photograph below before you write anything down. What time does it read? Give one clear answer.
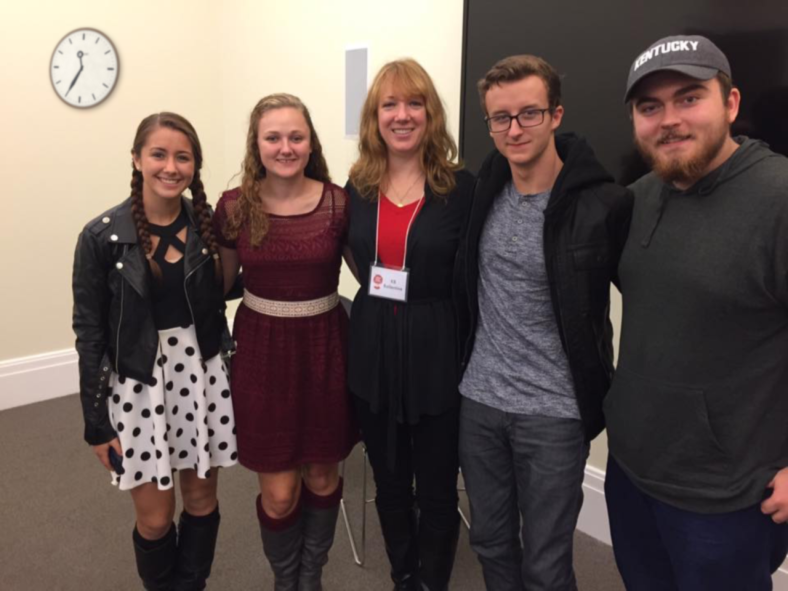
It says 11:35
